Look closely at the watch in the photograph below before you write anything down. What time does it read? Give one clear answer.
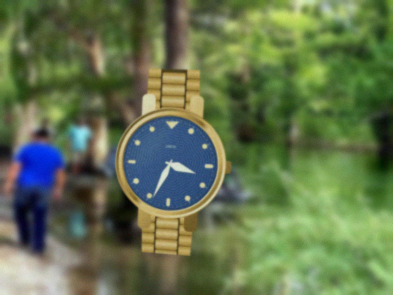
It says 3:34
